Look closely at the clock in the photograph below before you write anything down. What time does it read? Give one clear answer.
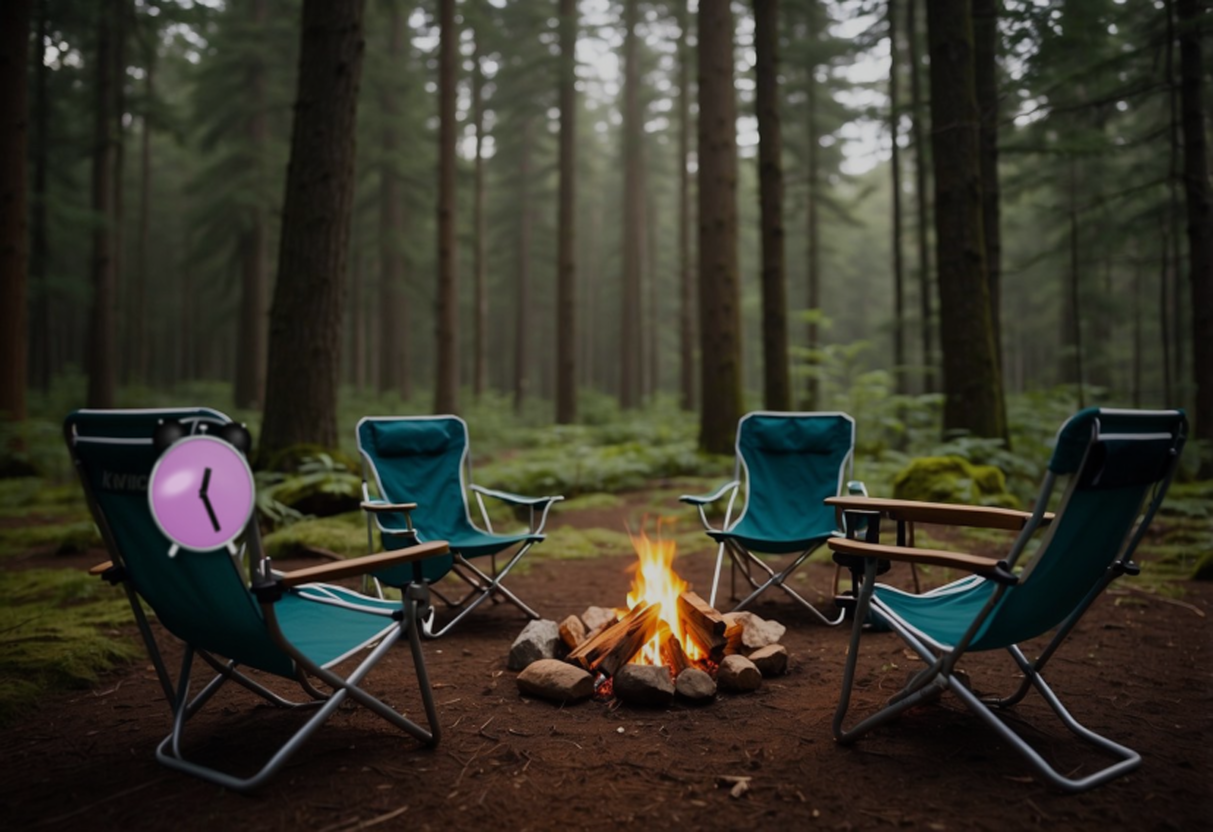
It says 12:26
